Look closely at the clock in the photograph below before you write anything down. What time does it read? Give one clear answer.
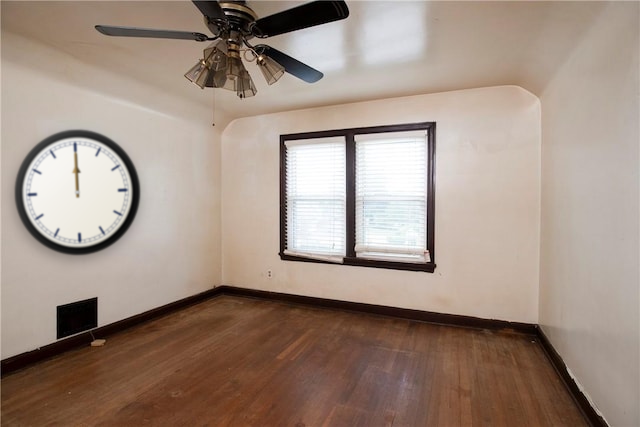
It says 12:00
